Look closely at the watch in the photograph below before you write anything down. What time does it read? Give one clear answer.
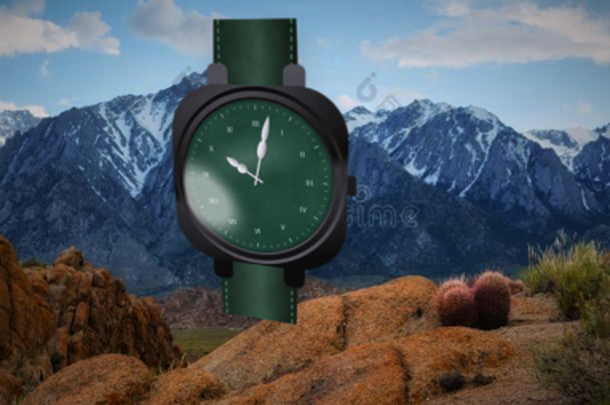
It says 10:02
